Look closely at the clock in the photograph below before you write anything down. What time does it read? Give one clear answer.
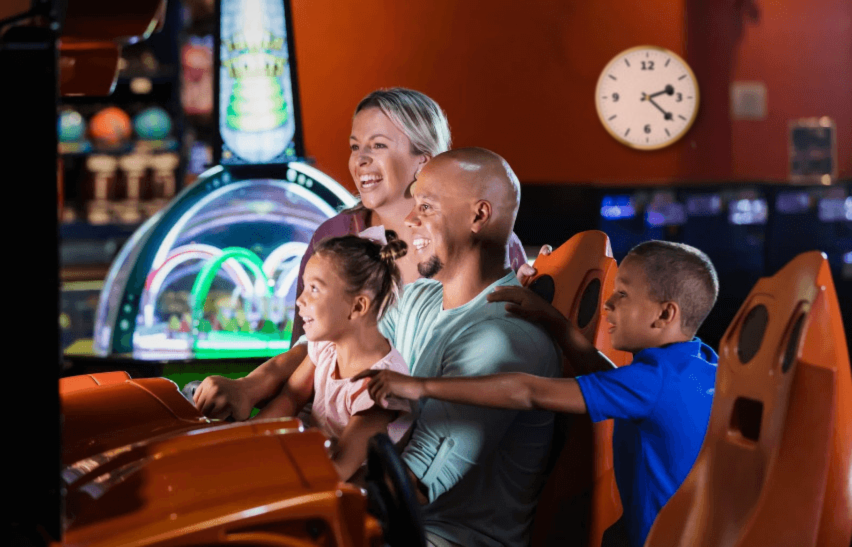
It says 2:22
